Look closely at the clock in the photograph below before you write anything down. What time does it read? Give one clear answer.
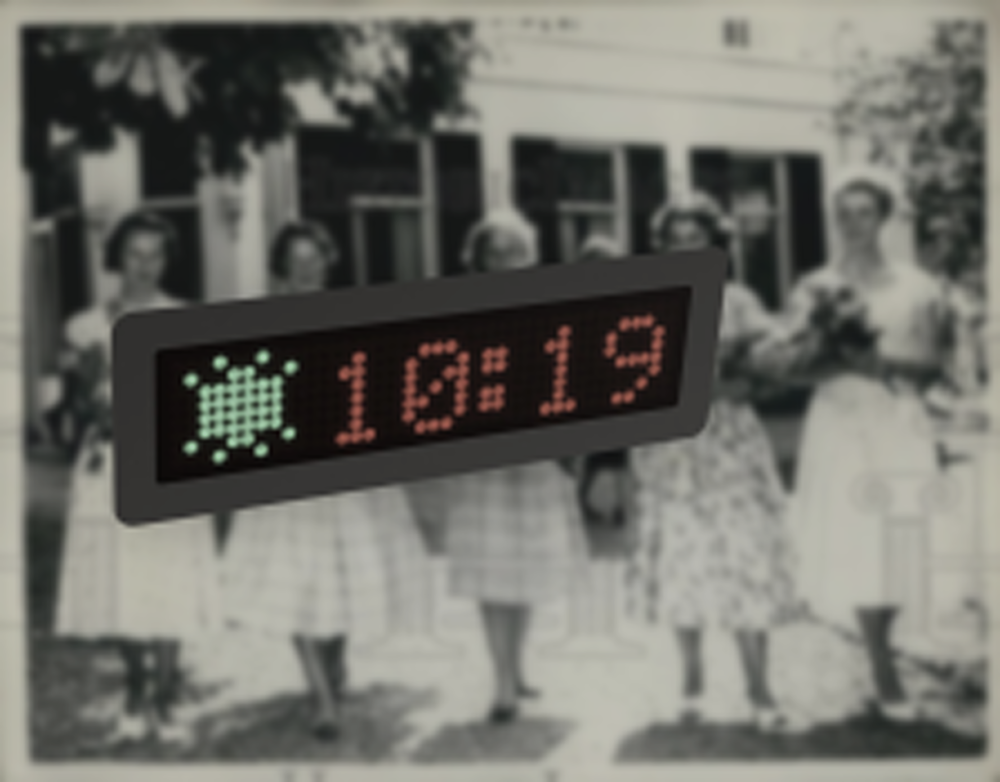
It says 10:19
